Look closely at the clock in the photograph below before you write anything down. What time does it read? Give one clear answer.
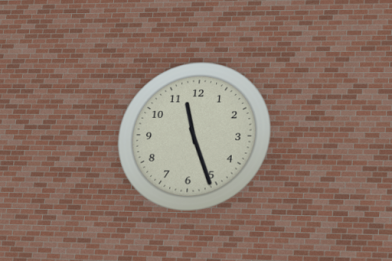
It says 11:26
